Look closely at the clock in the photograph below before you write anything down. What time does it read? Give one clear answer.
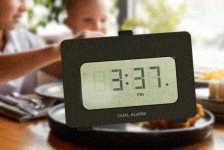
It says 3:37
